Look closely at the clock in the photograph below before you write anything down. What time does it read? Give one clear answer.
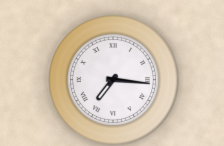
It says 7:16
